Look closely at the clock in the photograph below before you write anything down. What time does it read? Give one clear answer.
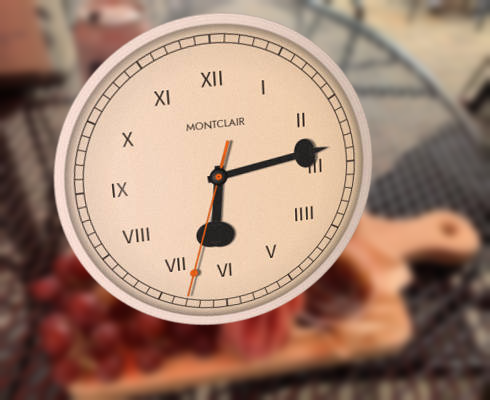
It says 6:13:33
